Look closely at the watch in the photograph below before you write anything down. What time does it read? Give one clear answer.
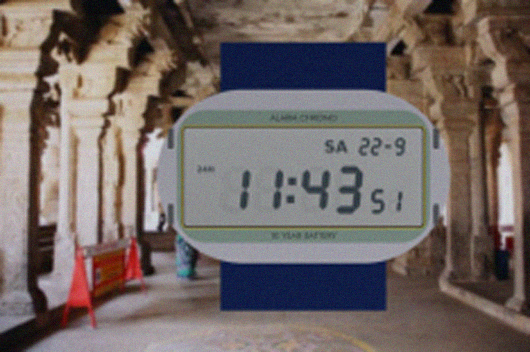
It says 11:43:51
